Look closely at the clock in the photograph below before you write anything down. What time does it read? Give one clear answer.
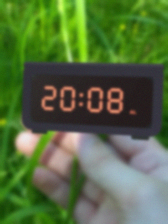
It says 20:08
